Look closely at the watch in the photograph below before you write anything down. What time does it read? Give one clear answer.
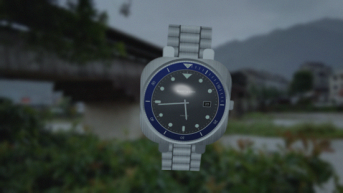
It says 5:44
